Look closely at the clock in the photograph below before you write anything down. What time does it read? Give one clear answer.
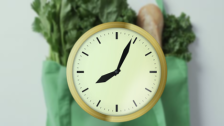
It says 8:04
